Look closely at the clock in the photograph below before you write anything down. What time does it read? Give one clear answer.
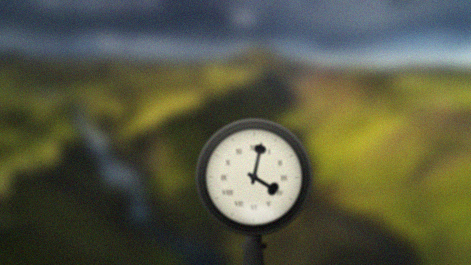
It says 4:02
